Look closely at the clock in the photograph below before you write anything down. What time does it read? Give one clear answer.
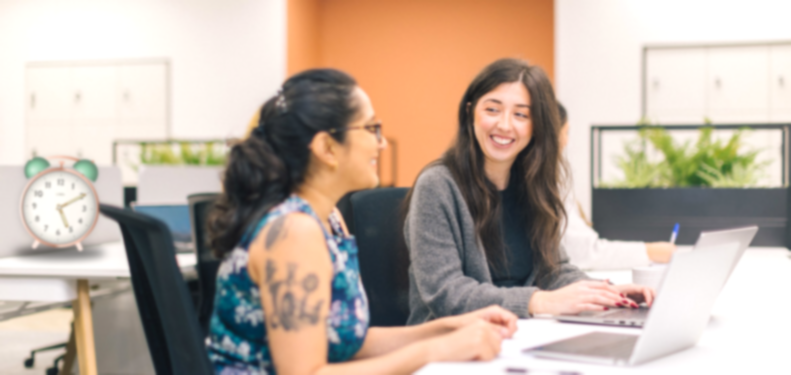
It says 5:10
